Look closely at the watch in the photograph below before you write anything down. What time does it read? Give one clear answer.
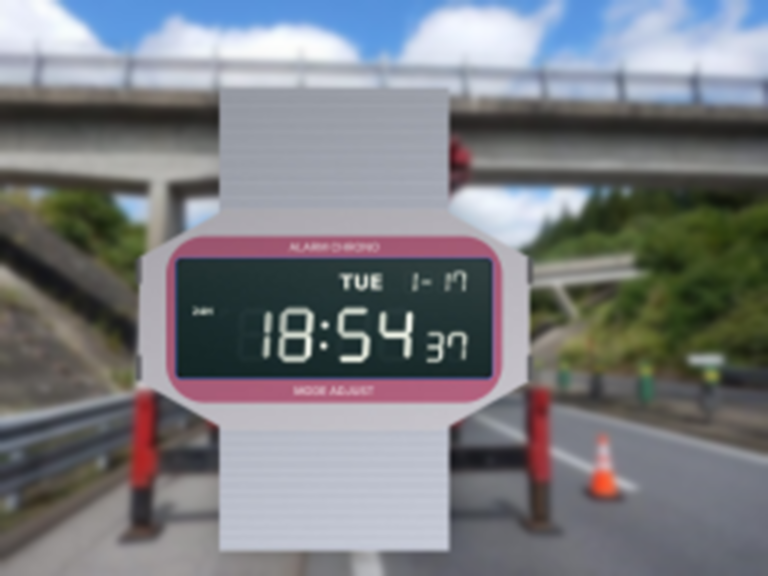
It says 18:54:37
